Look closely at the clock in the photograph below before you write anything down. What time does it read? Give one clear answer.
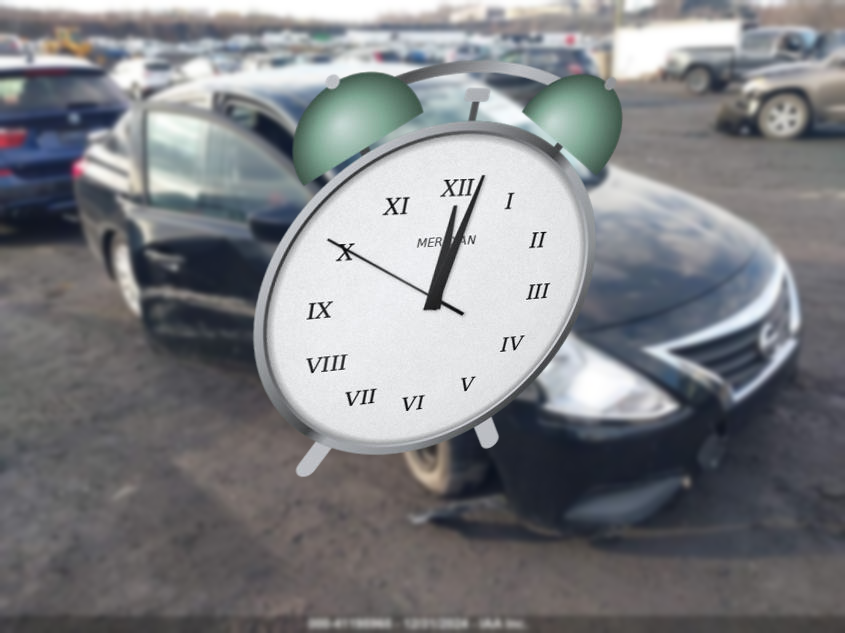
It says 12:01:50
